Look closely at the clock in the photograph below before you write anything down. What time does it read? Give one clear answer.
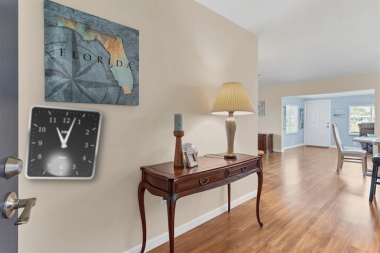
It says 11:03
